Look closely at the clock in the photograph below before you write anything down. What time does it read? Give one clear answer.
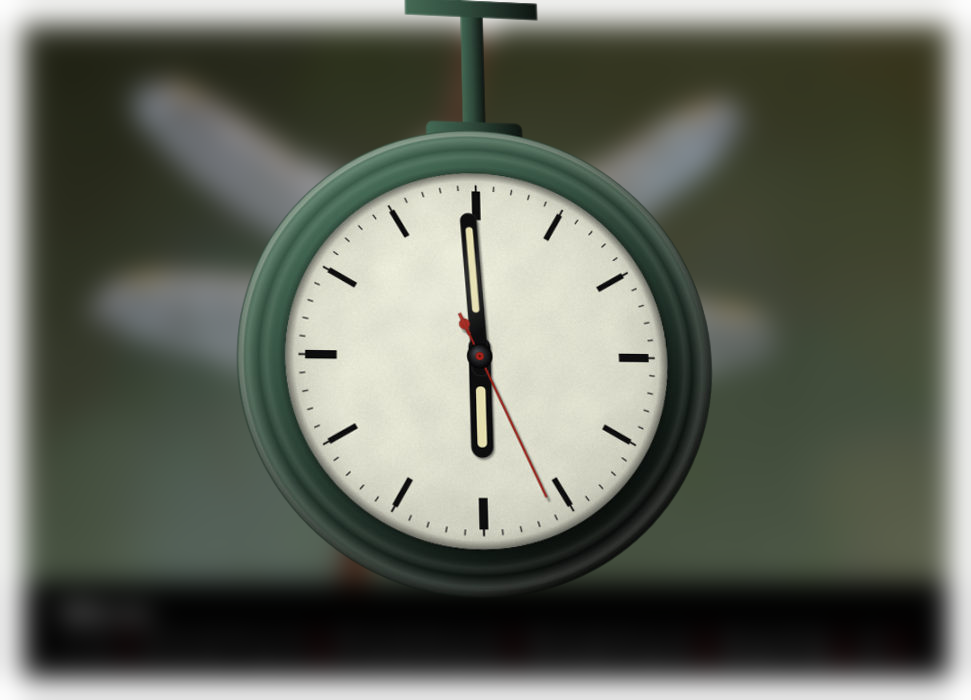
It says 5:59:26
